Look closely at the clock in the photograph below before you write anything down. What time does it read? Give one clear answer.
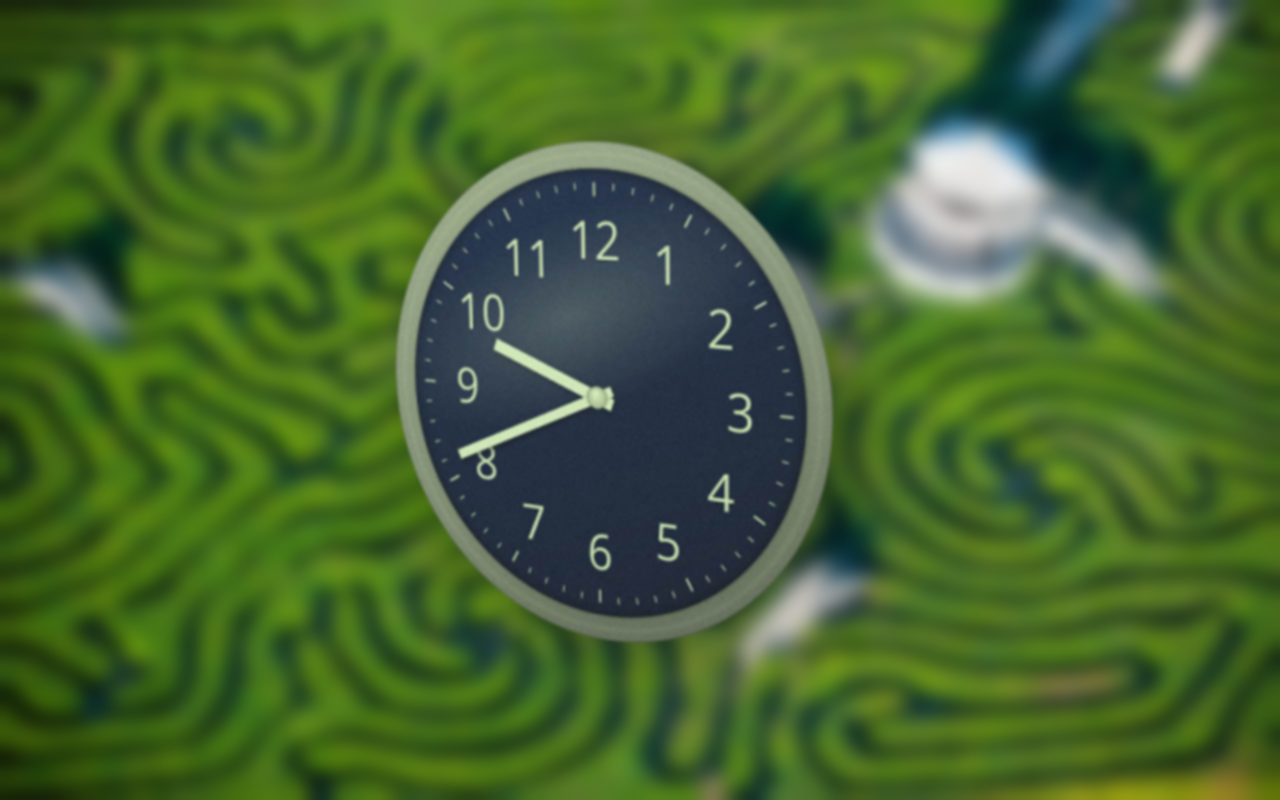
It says 9:41
